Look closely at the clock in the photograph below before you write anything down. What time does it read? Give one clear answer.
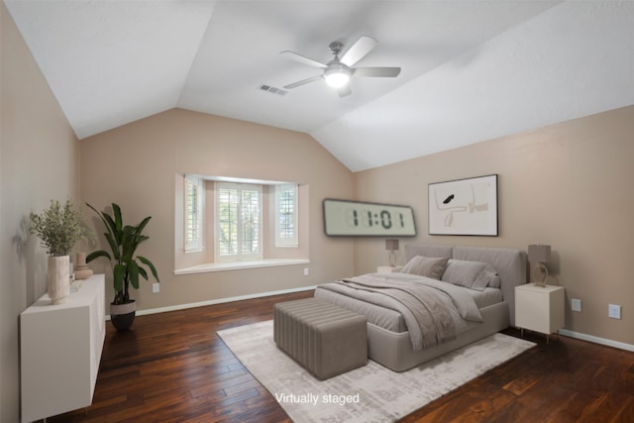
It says 11:01
